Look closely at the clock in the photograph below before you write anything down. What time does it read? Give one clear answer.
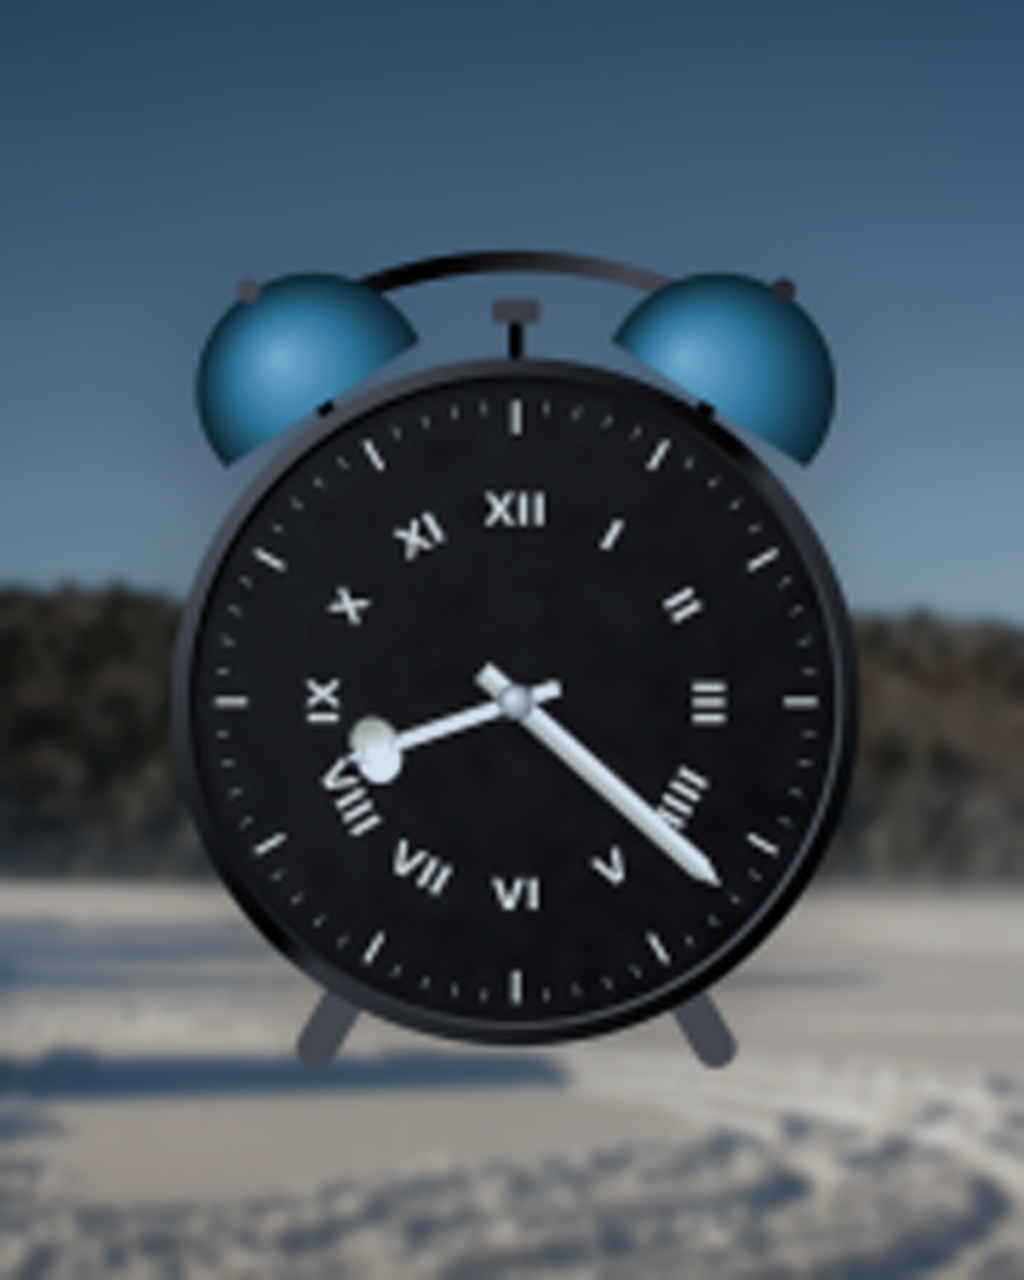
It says 8:22
